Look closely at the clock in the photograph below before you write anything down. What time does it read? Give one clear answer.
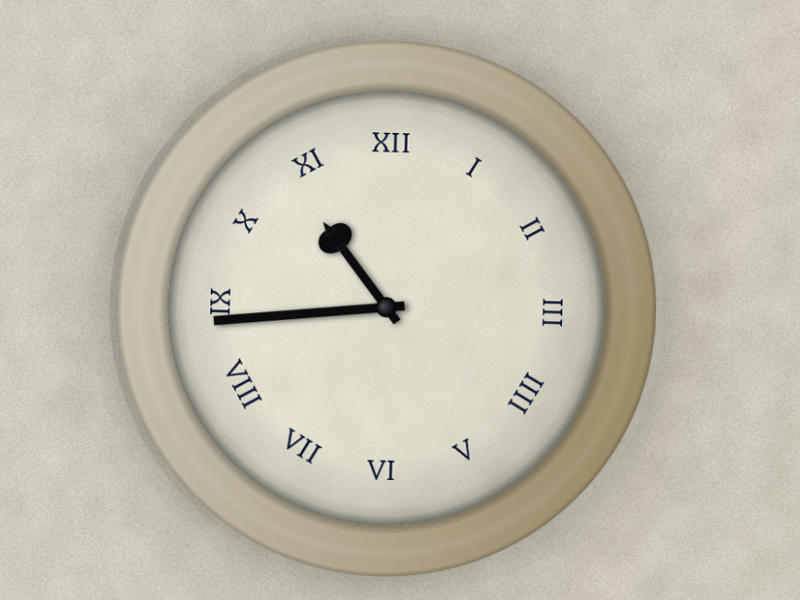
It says 10:44
